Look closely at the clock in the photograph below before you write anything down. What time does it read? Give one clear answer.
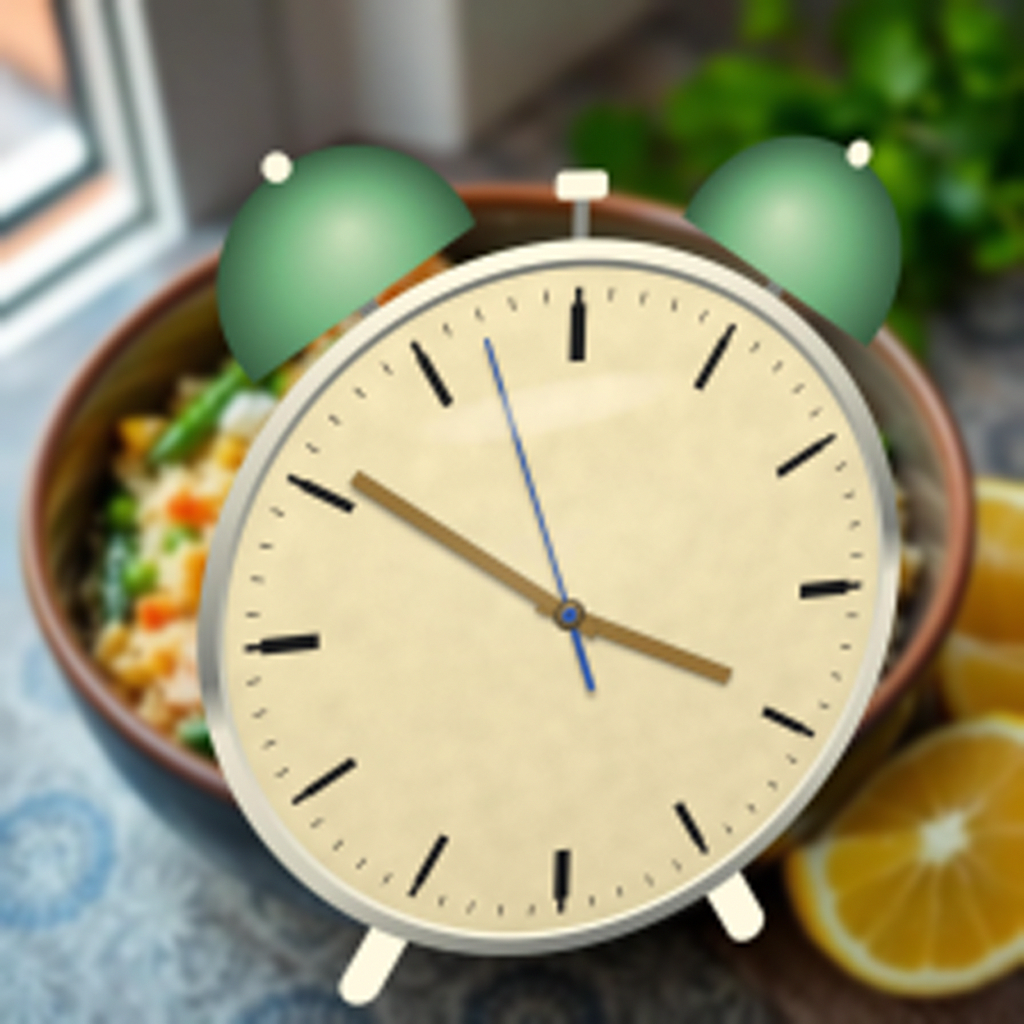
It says 3:50:57
